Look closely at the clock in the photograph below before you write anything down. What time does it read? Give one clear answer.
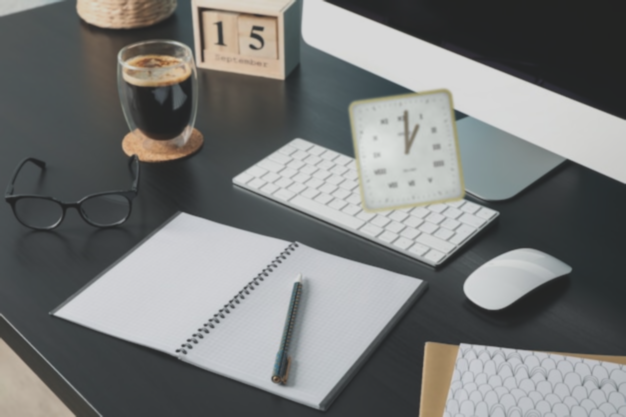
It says 1:01
